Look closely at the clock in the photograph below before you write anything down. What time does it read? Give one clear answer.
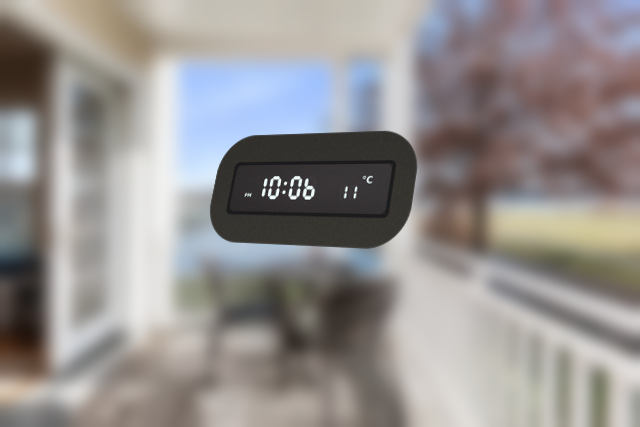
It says 10:06
